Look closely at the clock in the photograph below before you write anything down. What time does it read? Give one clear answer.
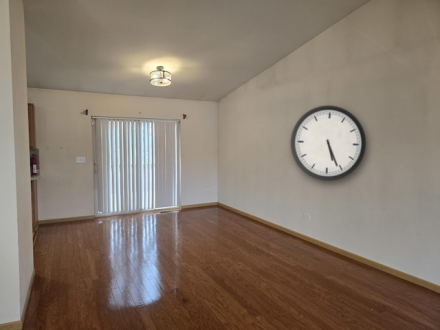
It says 5:26
